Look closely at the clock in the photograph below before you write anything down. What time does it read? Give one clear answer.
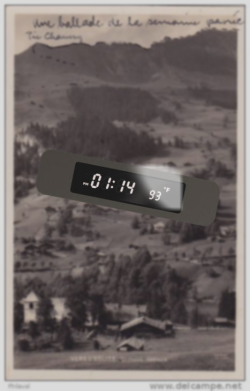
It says 1:14
